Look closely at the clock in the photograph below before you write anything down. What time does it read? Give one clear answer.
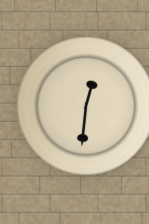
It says 12:31
